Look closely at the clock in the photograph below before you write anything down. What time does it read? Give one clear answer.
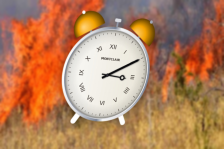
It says 3:10
